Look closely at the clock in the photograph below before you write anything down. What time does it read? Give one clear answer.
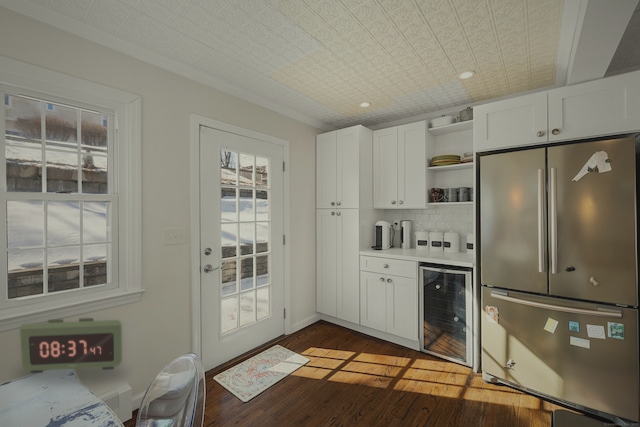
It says 8:37
